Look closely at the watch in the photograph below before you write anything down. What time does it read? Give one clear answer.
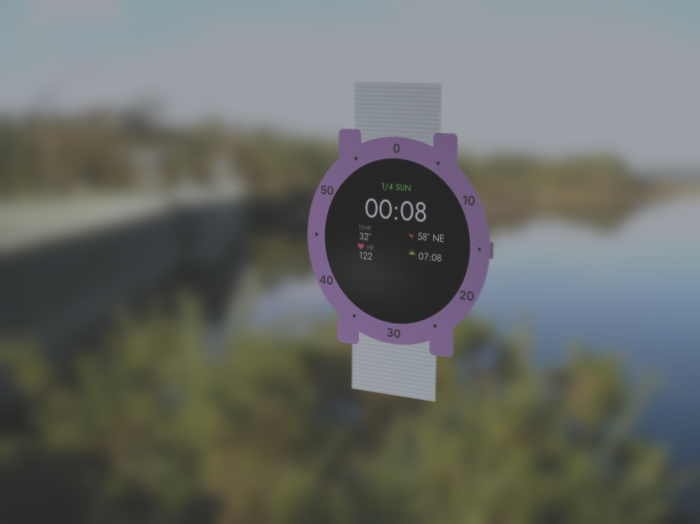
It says 0:08
